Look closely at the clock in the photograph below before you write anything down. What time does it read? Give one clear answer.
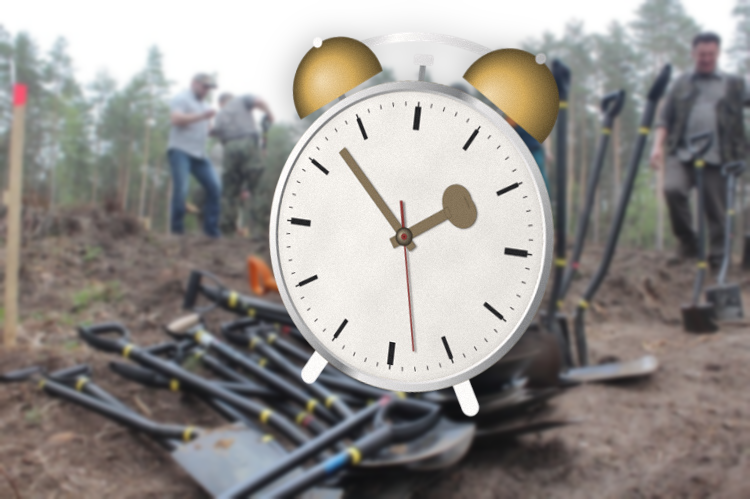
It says 1:52:28
